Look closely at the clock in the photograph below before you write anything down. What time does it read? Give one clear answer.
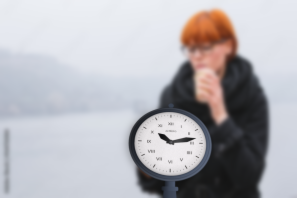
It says 10:13
